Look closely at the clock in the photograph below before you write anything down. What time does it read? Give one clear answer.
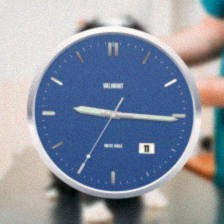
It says 9:15:35
